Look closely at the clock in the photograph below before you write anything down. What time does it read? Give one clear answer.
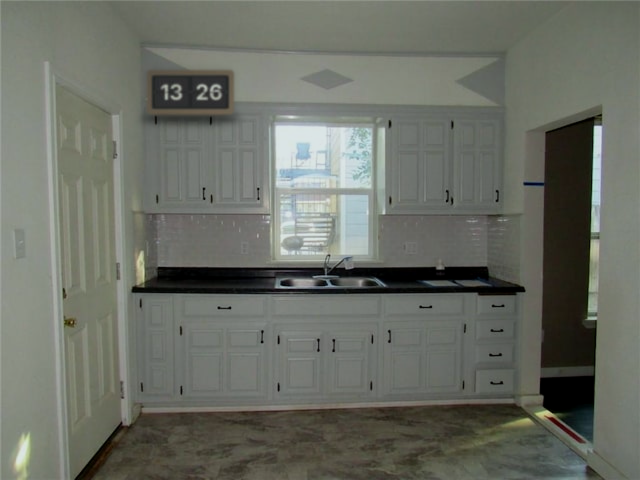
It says 13:26
